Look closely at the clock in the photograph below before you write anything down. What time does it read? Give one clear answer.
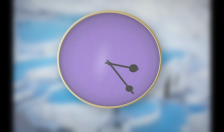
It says 3:24
